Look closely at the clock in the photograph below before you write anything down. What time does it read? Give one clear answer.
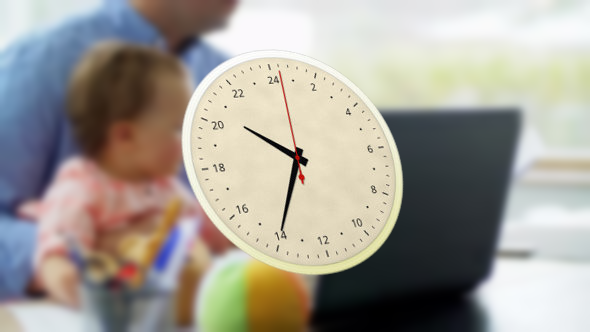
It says 20:35:01
